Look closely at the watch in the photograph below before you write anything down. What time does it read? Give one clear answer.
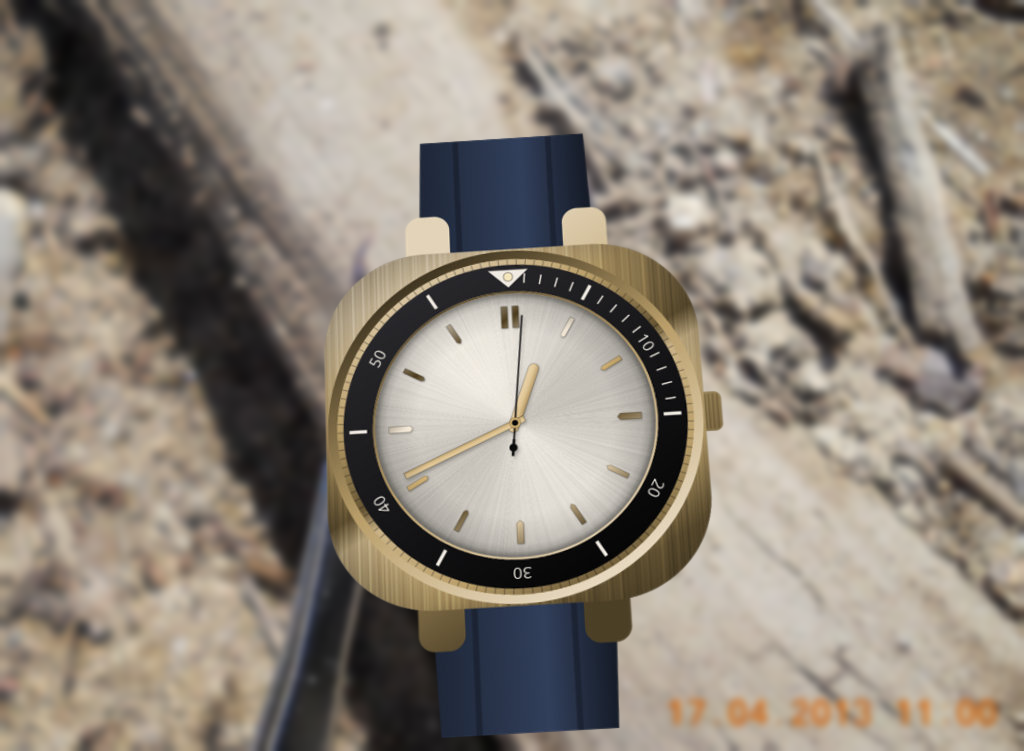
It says 12:41:01
